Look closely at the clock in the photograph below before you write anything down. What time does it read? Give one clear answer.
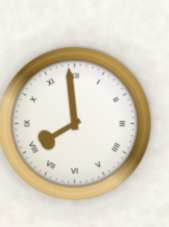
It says 7:59
